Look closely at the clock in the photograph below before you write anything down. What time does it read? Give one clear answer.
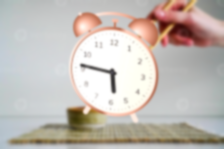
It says 5:46
